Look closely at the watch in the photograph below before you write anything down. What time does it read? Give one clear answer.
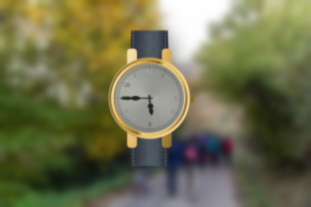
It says 5:45
